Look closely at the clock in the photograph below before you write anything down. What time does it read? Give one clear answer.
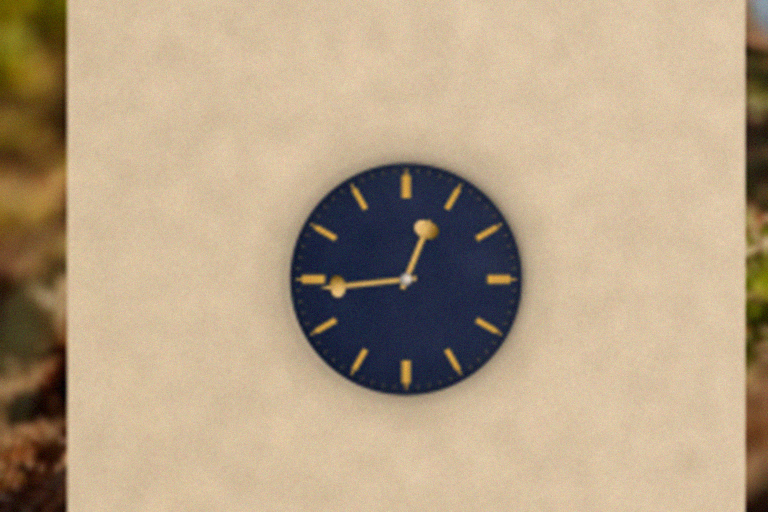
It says 12:44
